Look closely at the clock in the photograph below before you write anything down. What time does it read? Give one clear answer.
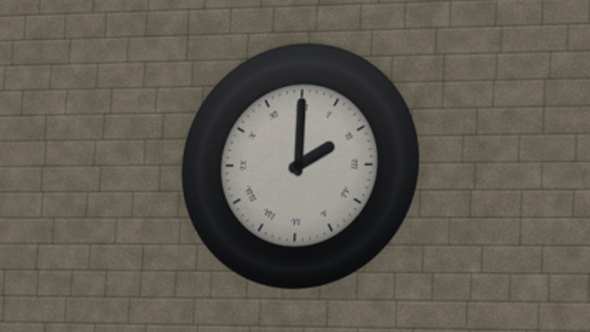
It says 2:00
